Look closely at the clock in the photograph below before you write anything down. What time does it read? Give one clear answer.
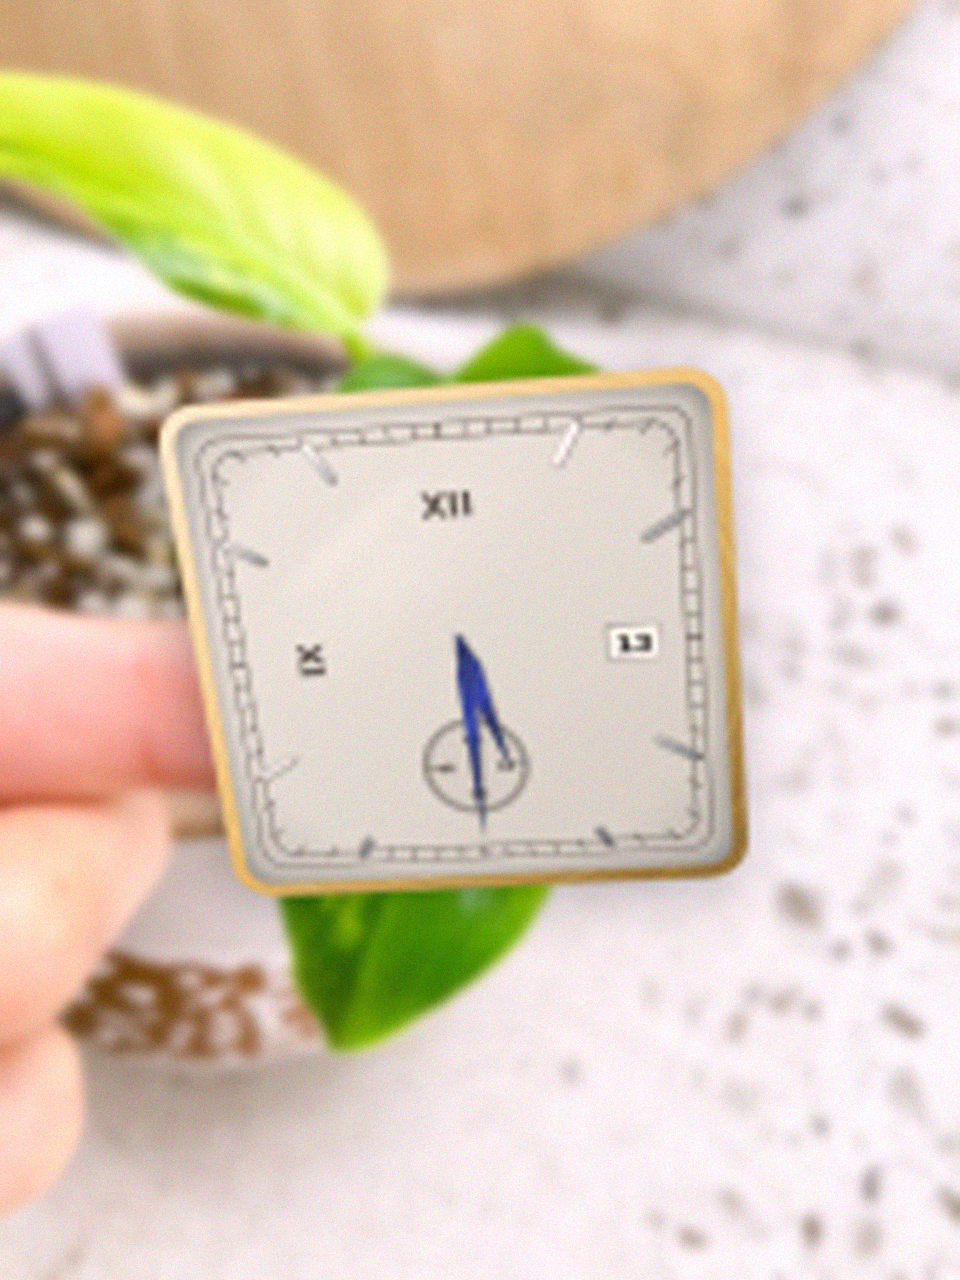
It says 5:30
